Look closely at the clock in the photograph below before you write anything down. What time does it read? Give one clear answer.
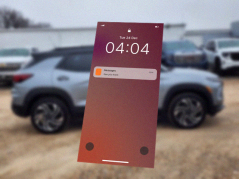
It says 4:04
